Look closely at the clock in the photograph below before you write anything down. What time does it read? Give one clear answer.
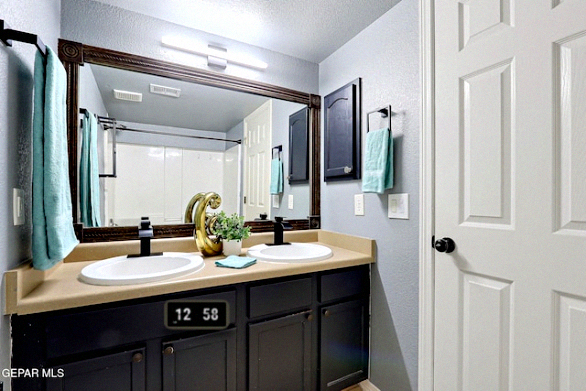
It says 12:58
